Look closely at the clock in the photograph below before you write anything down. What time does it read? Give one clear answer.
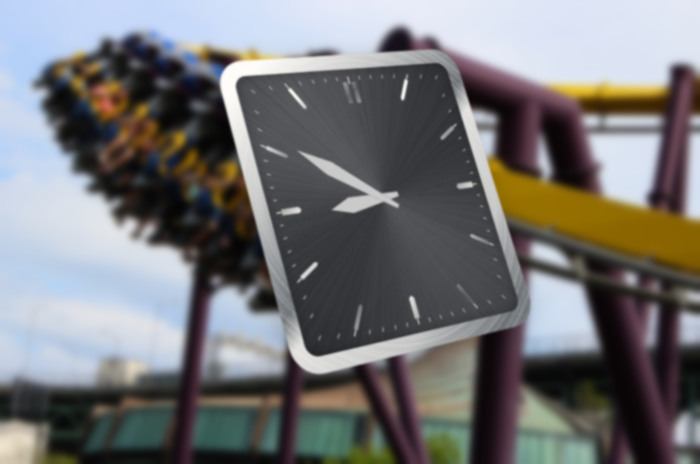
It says 8:51
